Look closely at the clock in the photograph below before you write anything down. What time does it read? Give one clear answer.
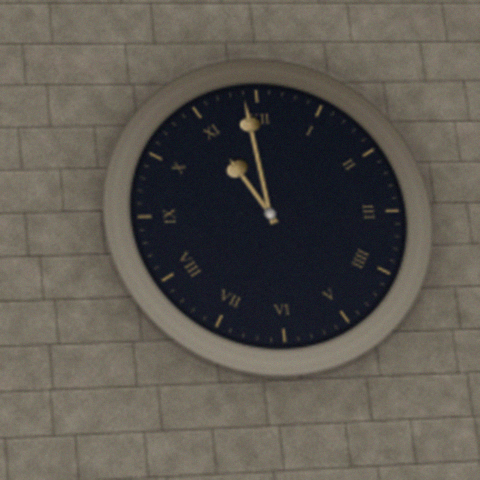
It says 10:59
